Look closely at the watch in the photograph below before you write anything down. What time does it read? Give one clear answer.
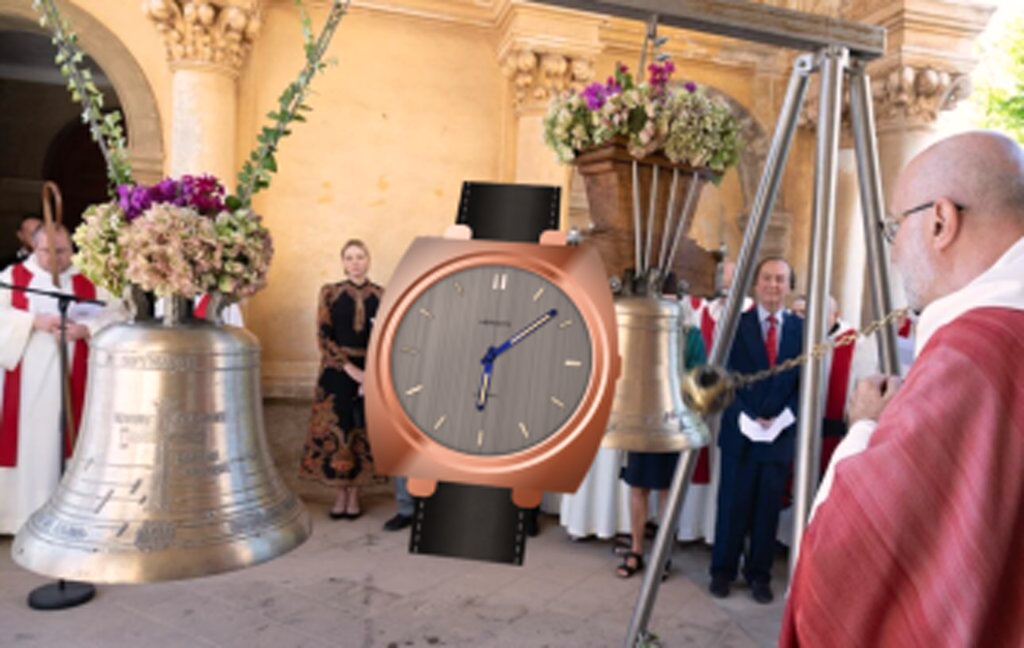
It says 6:08
